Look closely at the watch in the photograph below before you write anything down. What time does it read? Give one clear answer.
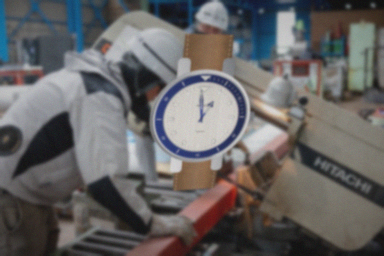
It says 12:59
